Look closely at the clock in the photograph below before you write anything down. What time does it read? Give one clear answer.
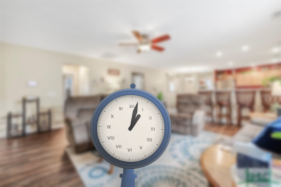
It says 1:02
